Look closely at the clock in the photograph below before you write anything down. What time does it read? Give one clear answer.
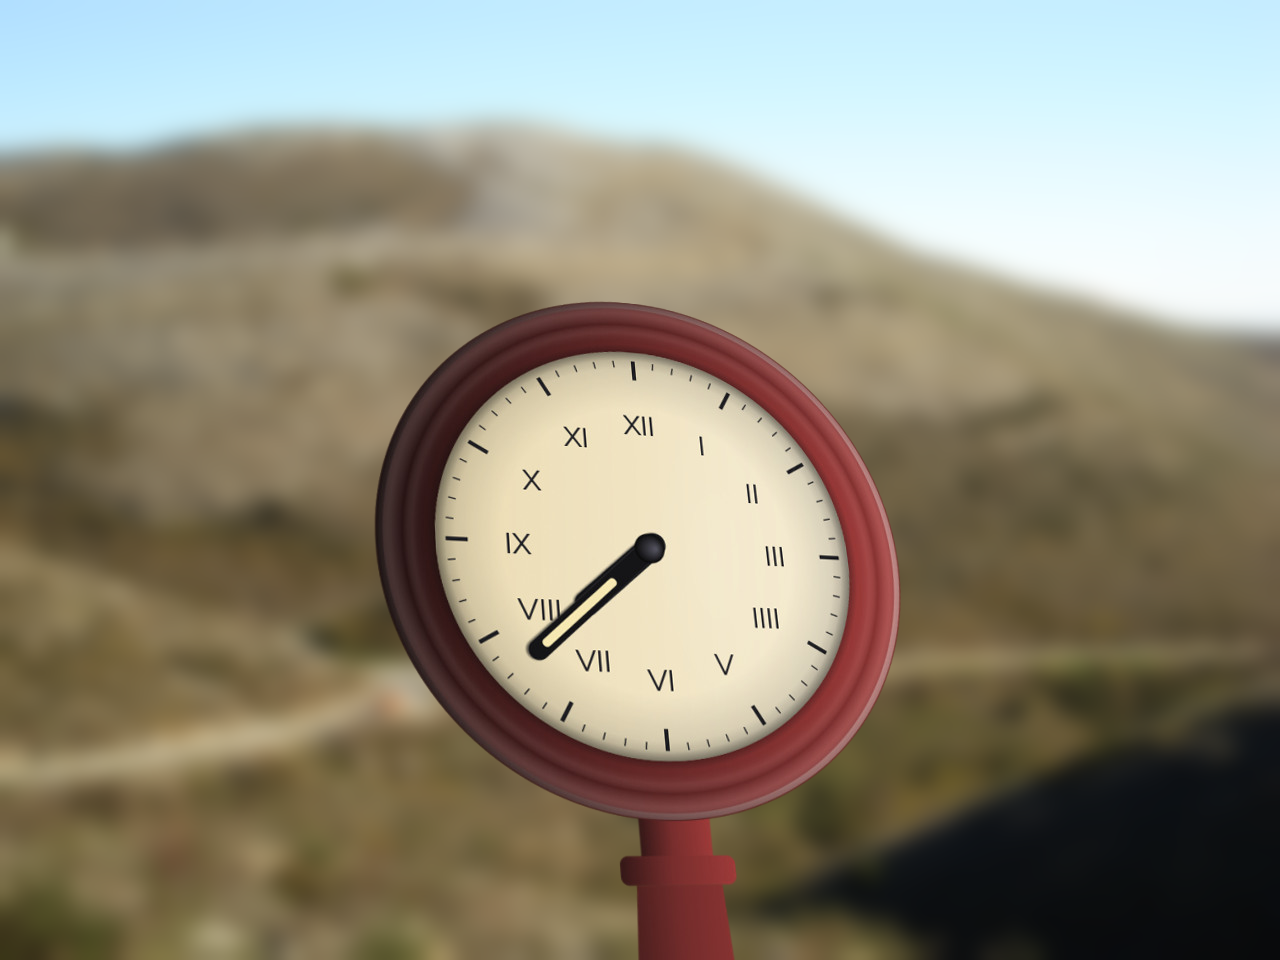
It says 7:38
